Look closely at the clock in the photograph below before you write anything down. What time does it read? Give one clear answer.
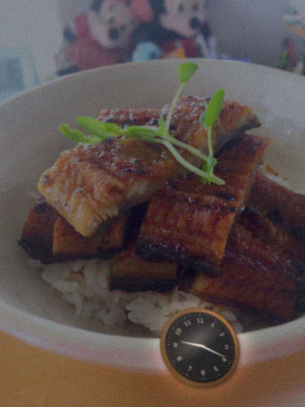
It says 9:19
